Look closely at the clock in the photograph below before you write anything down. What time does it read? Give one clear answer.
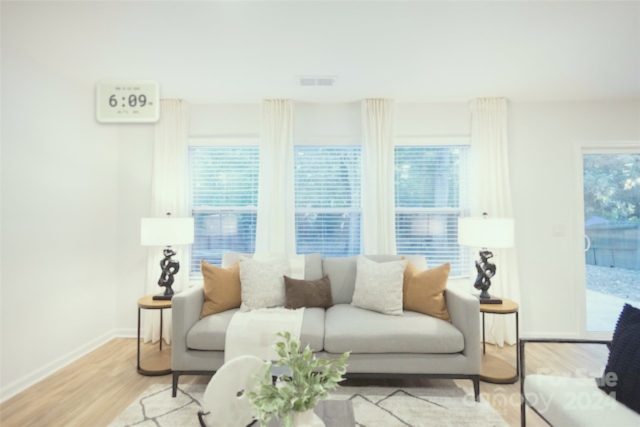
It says 6:09
